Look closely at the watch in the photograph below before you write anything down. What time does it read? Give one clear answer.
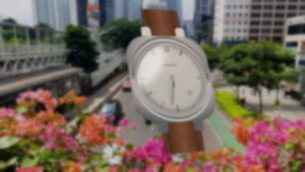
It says 6:32
